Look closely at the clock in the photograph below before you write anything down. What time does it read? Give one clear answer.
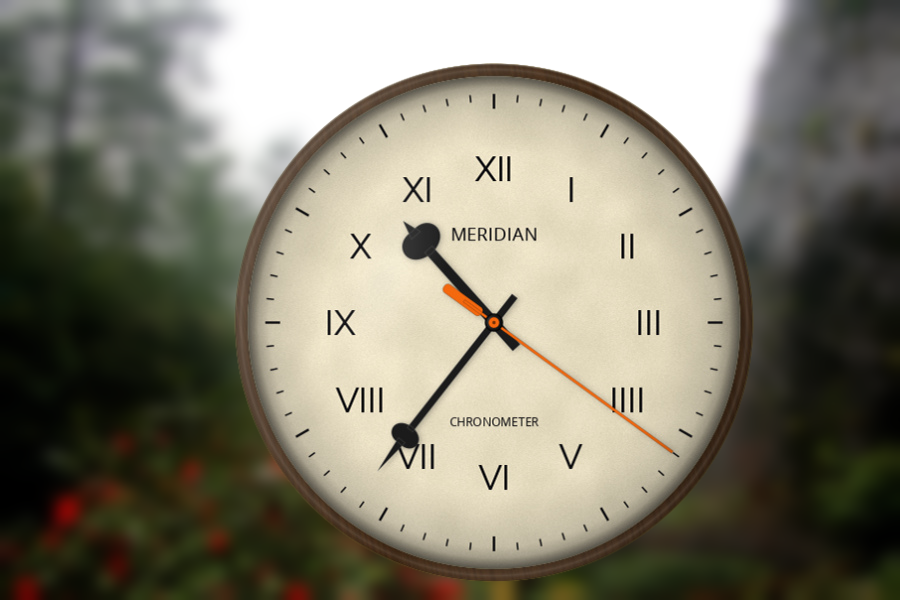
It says 10:36:21
